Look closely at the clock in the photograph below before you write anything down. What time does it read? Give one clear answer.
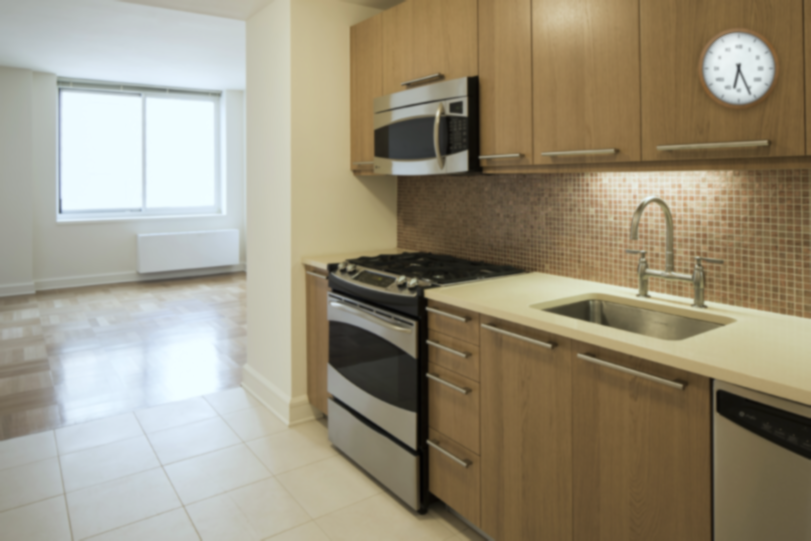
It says 6:26
